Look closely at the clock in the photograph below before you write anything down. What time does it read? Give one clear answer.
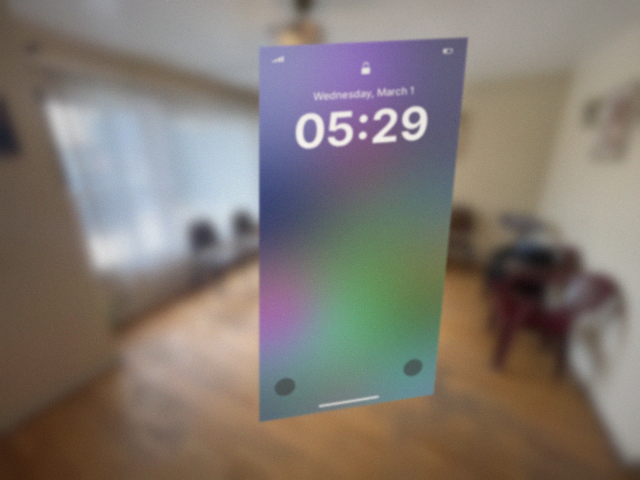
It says 5:29
